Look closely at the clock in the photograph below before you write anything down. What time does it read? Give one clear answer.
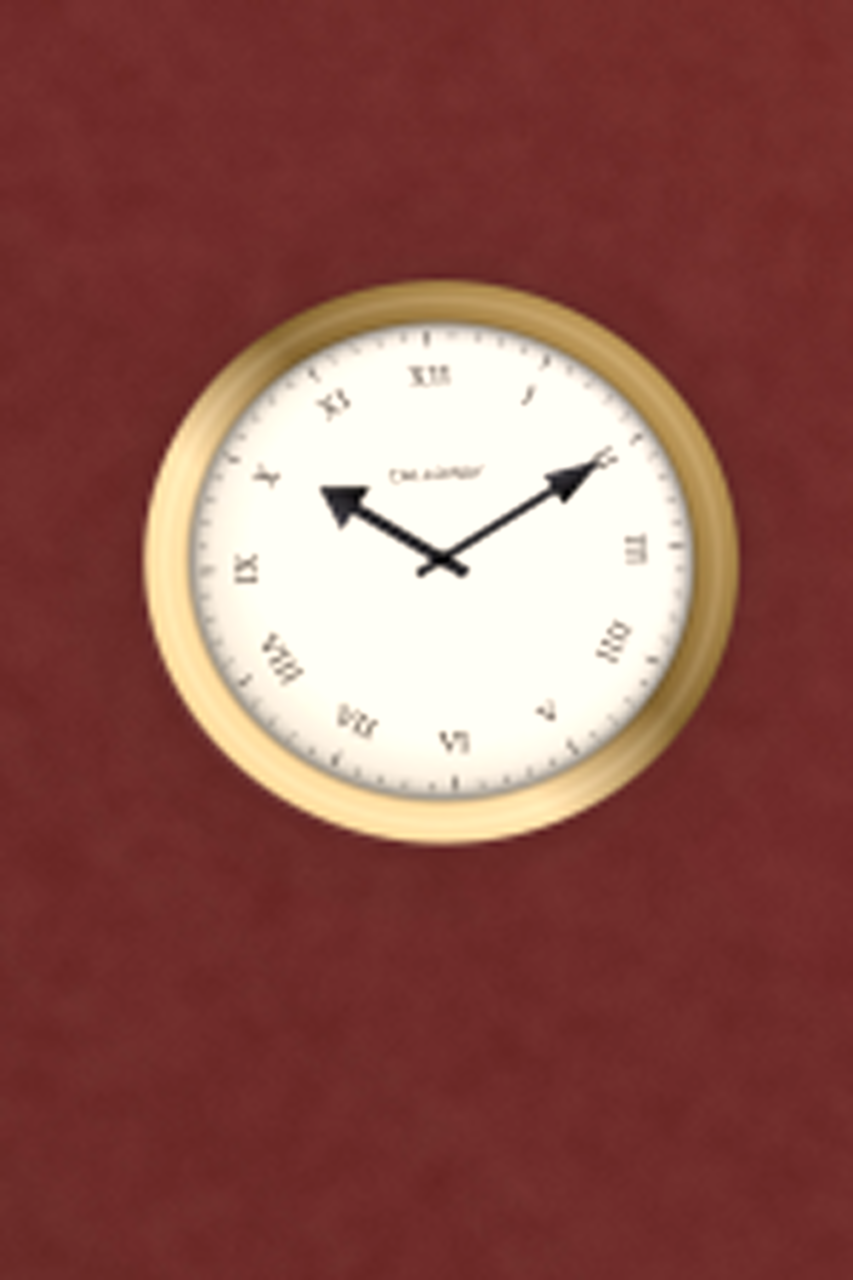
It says 10:10
